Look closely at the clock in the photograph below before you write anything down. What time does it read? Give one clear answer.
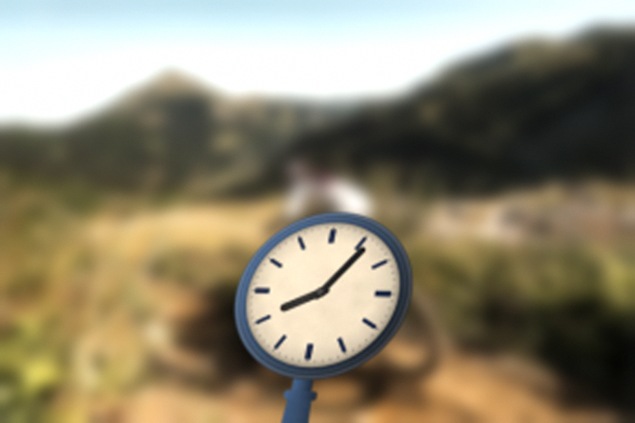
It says 8:06
